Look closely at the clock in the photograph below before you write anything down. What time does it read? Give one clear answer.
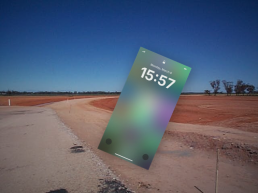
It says 15:57
